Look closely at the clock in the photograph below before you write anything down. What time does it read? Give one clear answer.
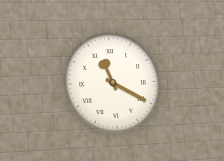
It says 11:20
